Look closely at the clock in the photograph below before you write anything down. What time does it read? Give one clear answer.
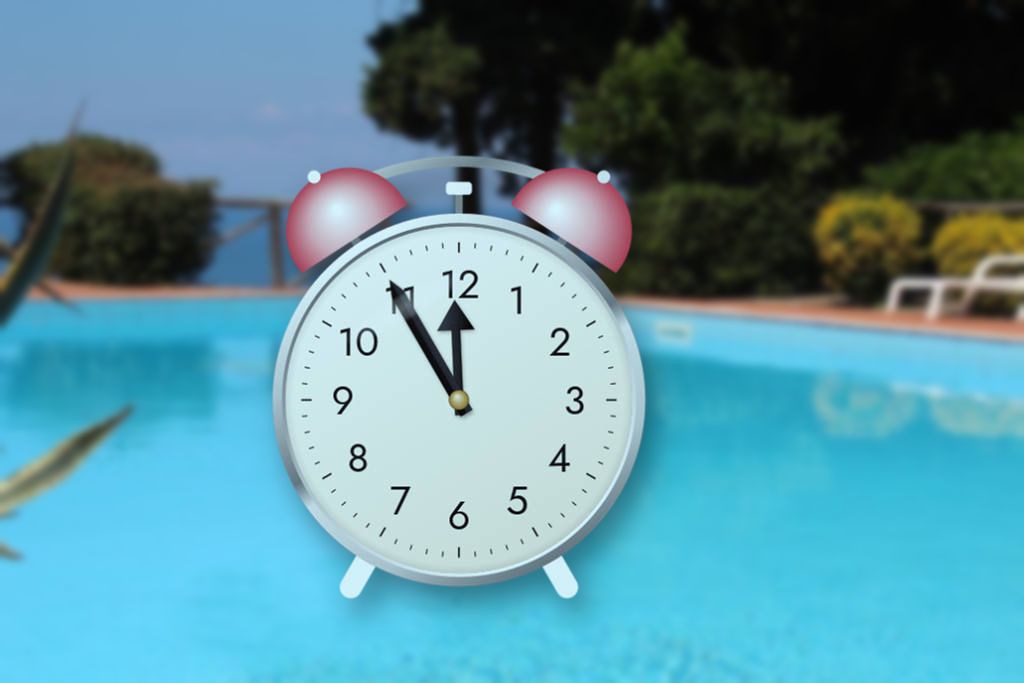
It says 11:55
